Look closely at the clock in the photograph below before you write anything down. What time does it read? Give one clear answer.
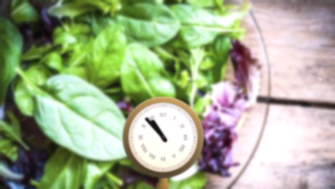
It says 10:53
